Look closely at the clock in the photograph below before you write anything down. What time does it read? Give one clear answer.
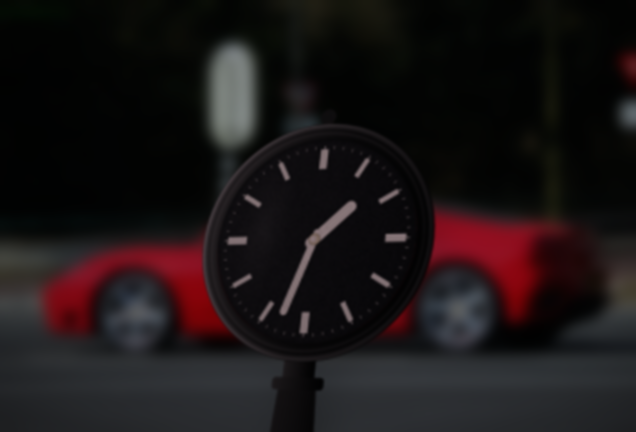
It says 1:33
